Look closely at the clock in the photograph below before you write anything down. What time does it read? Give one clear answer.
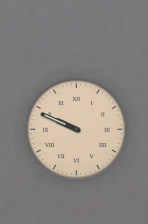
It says 9:49
